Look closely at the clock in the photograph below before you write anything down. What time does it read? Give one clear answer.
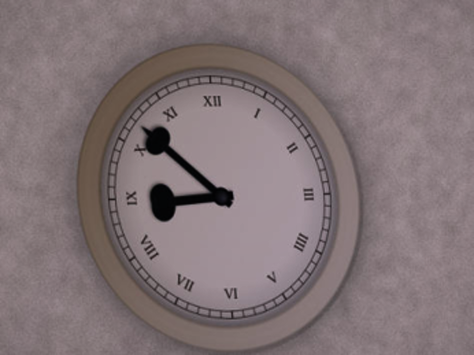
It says 8:52
